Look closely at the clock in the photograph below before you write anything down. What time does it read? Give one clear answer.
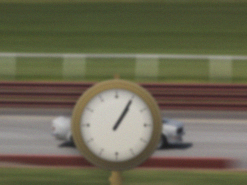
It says 1:05
